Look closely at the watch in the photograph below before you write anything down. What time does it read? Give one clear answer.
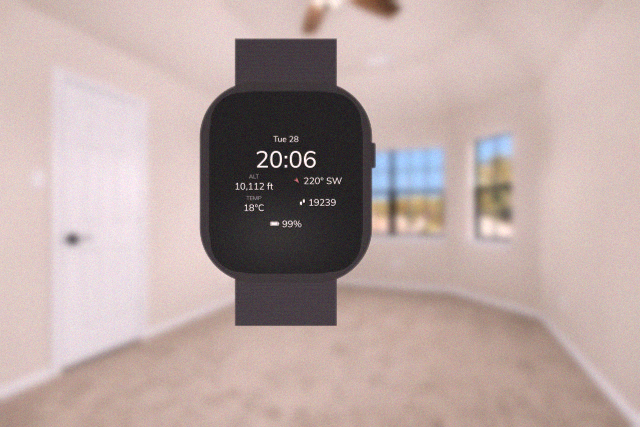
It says 20:06
